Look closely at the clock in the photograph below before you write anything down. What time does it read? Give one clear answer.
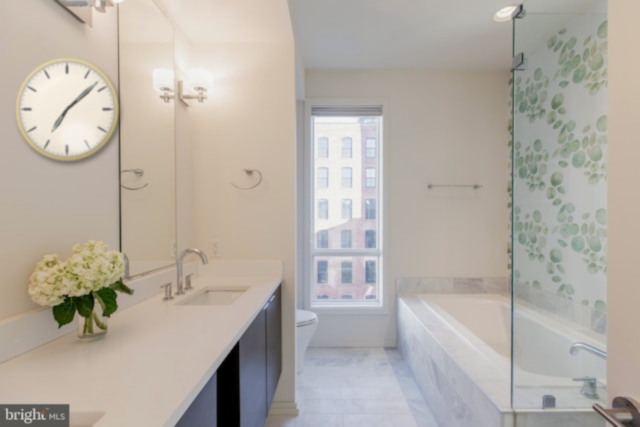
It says 7:08
